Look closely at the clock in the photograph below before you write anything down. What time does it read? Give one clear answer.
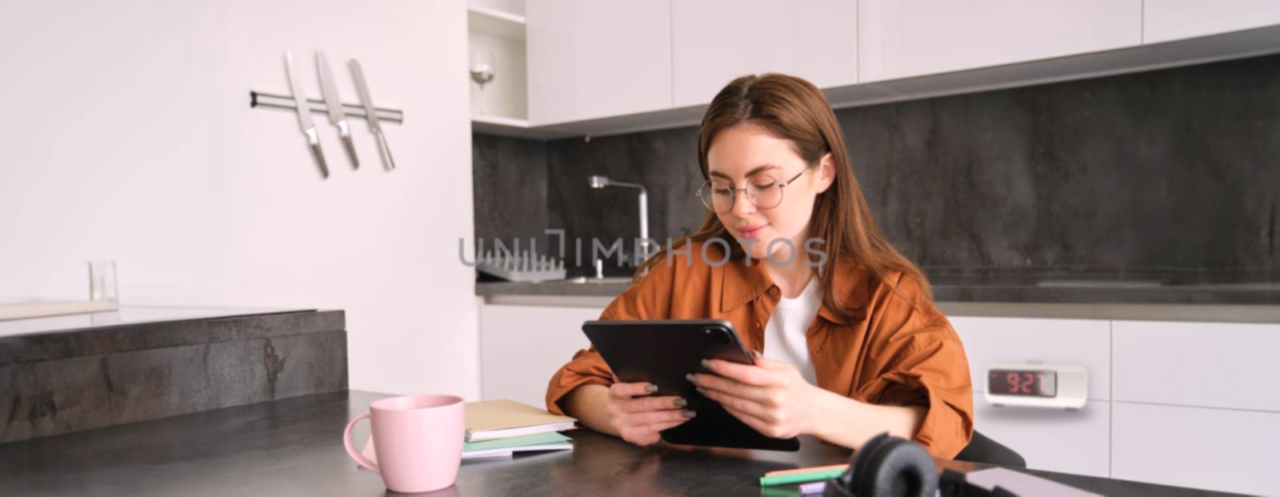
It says 9:27
